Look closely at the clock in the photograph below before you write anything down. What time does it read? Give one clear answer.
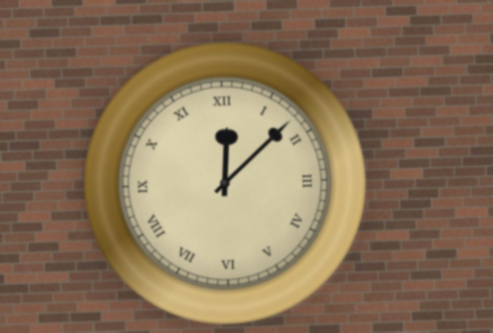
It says 12:08
